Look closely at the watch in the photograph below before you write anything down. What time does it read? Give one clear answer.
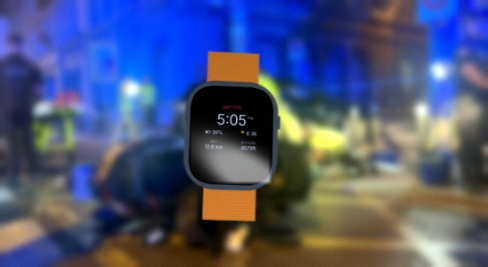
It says 5:05
